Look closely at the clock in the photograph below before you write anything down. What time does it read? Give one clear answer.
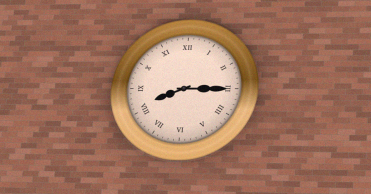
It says 8:15
